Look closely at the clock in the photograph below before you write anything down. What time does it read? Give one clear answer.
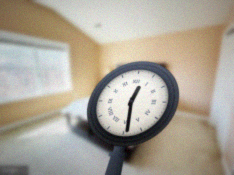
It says 12:29
